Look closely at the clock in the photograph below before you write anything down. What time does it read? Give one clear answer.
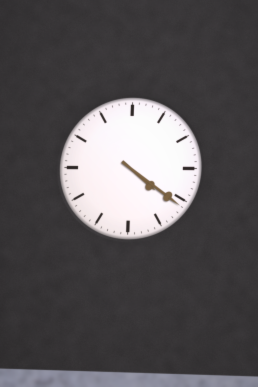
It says 4:21
